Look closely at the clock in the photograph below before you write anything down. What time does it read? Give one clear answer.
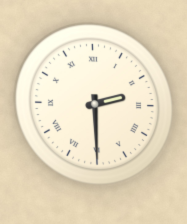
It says 2:30
